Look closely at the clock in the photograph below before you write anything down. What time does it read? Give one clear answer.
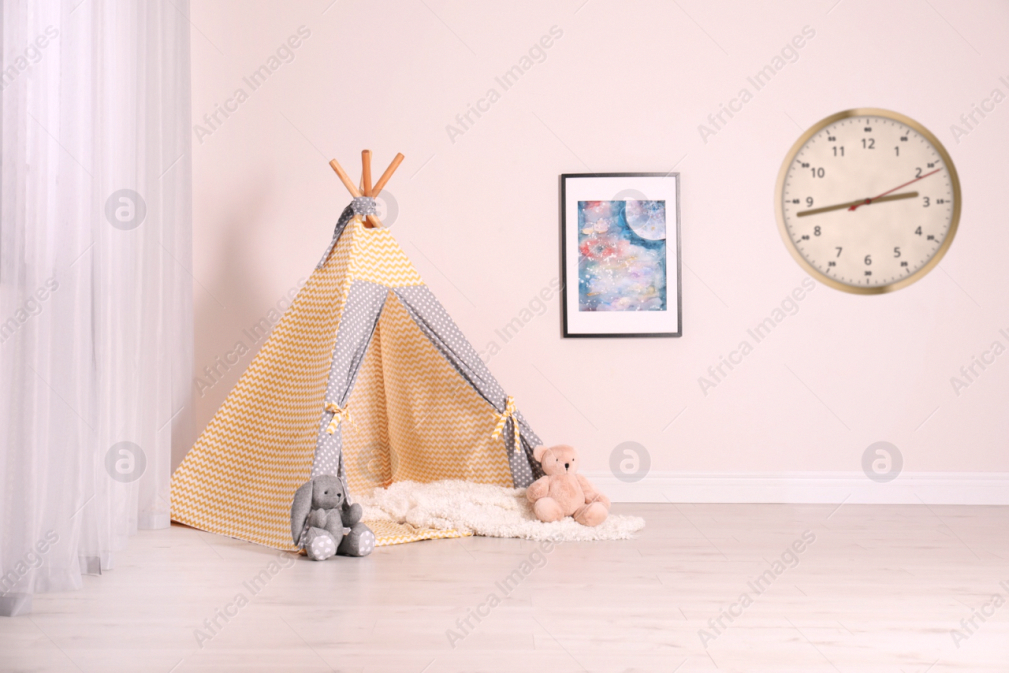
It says 2:43:11
